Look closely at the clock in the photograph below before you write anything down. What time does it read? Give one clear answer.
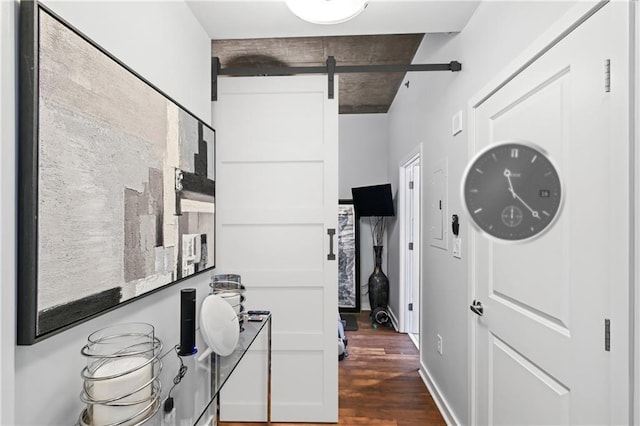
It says 11:22
